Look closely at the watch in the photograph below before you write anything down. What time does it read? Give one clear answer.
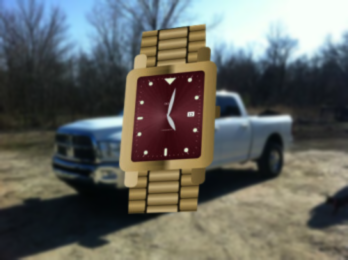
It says 5:02
